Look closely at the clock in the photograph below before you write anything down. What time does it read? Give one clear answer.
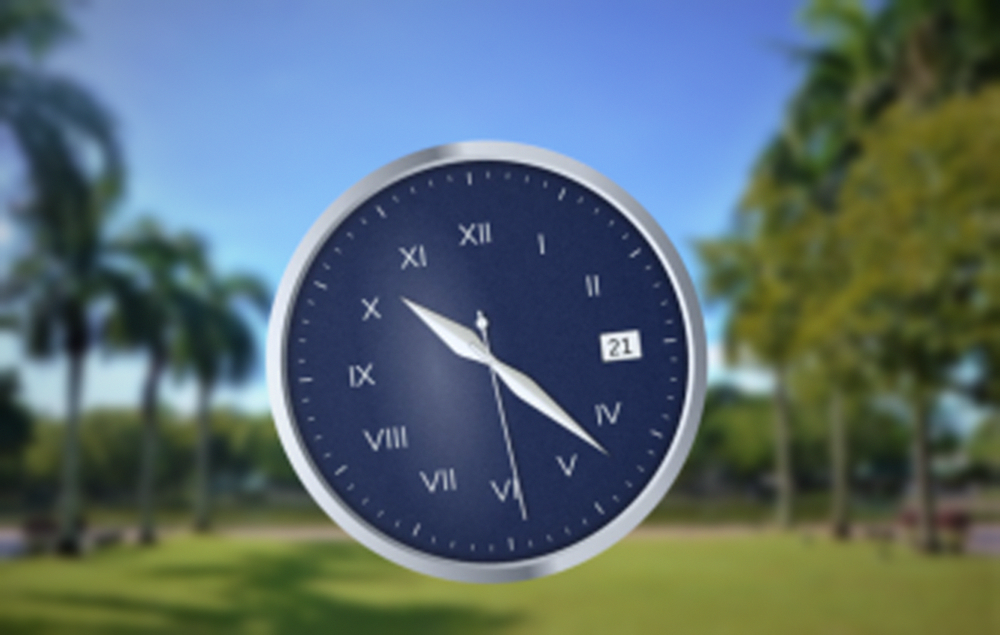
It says 10:22:29
